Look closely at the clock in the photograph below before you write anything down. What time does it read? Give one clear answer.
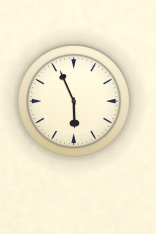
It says 5:56
